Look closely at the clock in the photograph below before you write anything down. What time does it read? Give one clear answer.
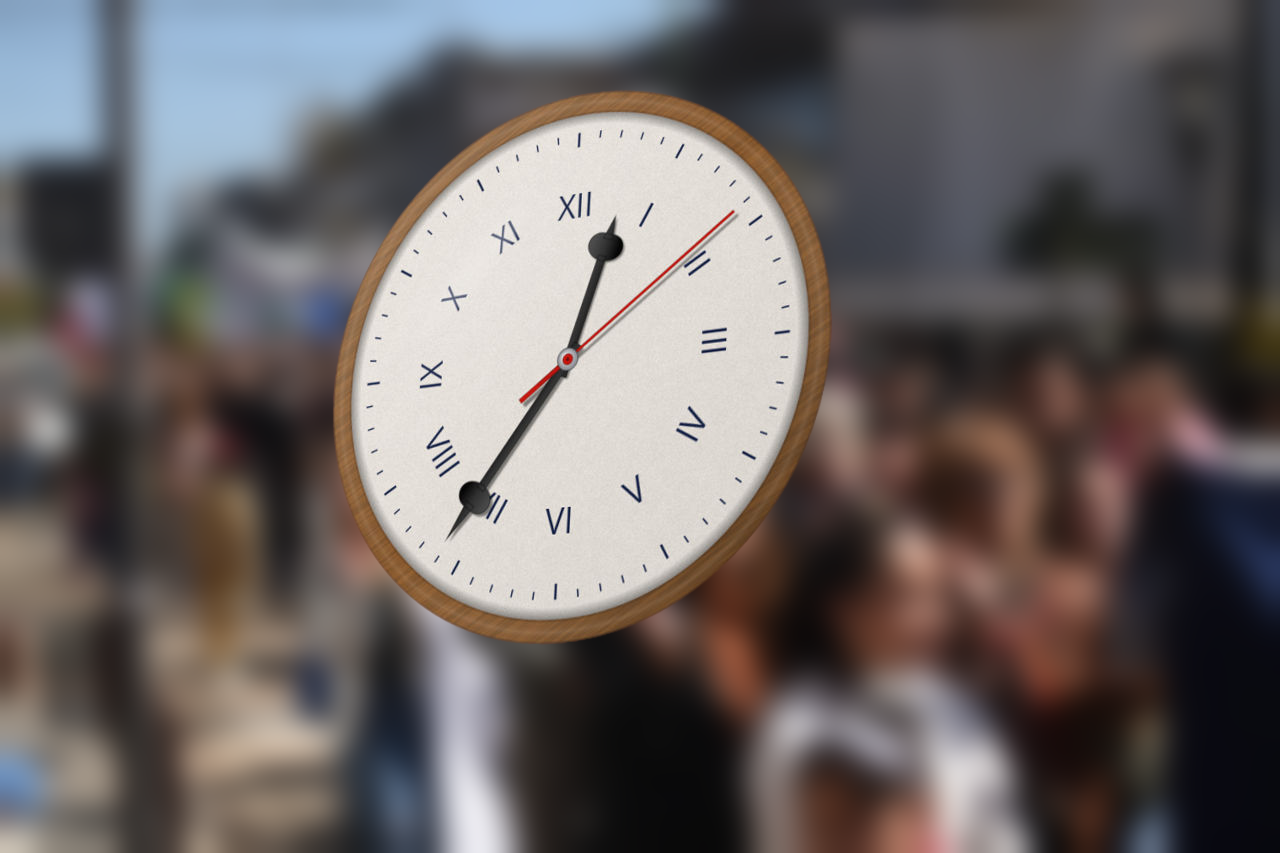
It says 12:36:09
